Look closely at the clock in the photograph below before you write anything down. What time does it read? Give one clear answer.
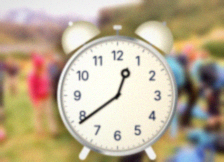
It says 12:39
